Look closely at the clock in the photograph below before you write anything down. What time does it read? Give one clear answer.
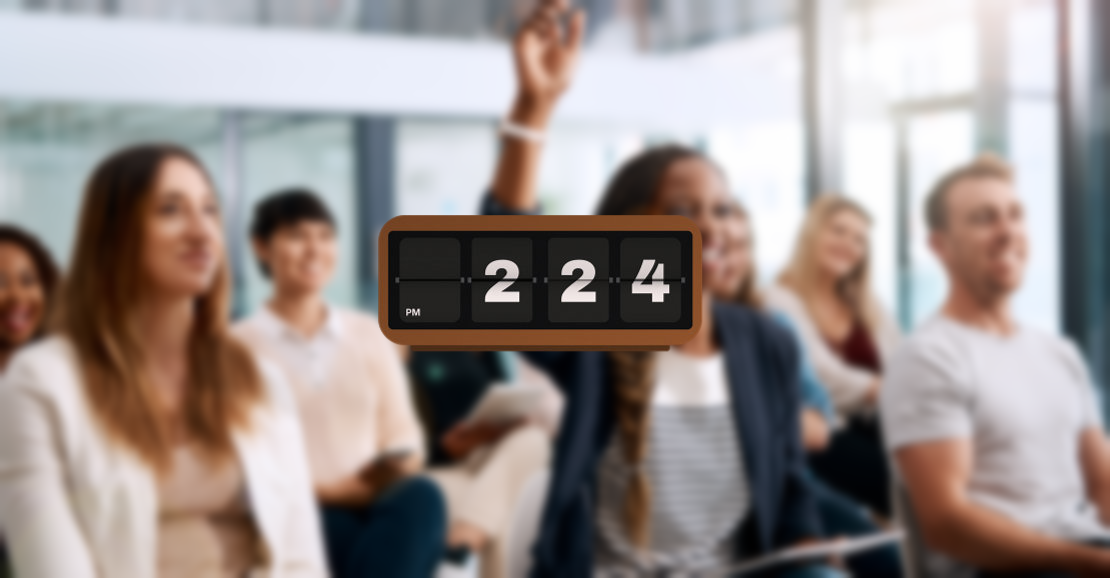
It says 2:24
